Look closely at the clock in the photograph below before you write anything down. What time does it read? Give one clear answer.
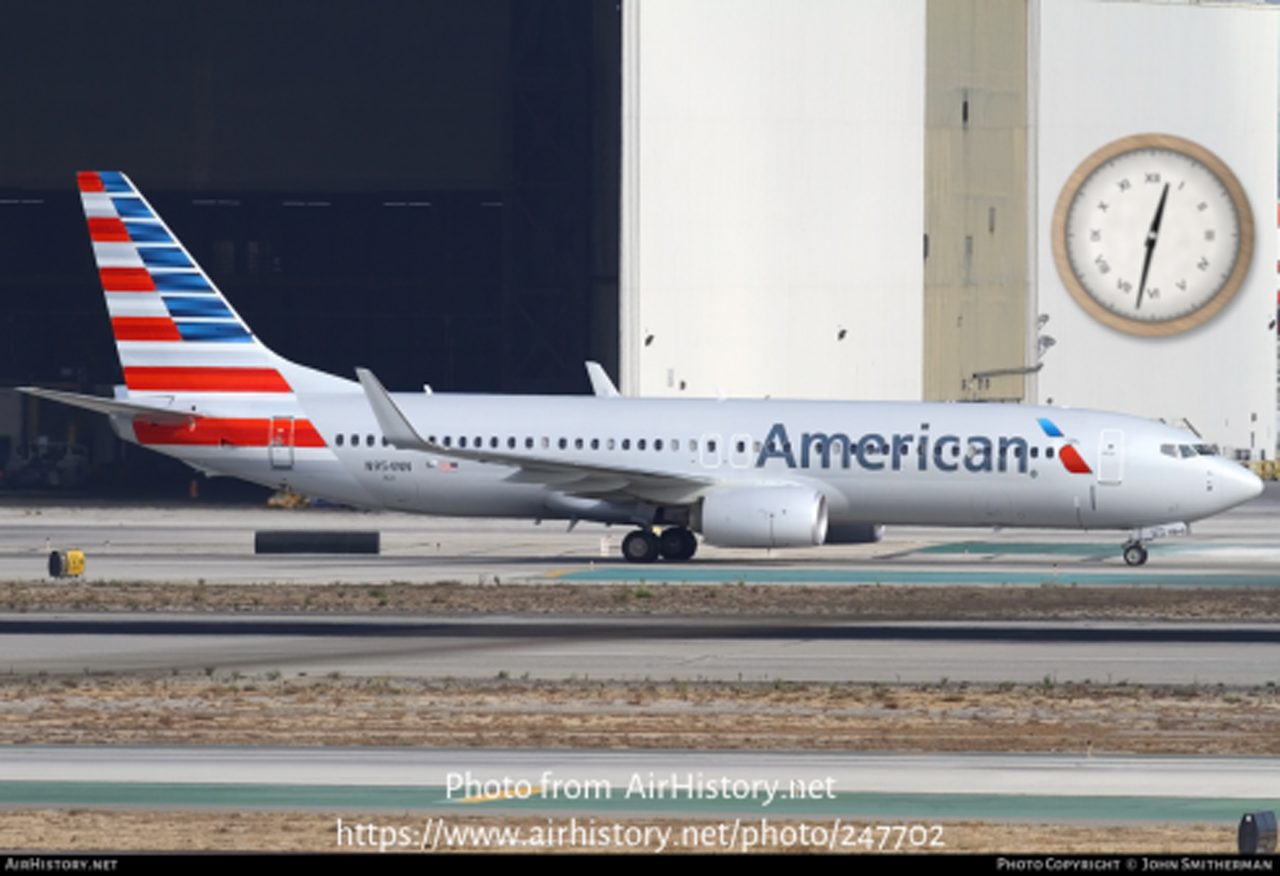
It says 12:32
